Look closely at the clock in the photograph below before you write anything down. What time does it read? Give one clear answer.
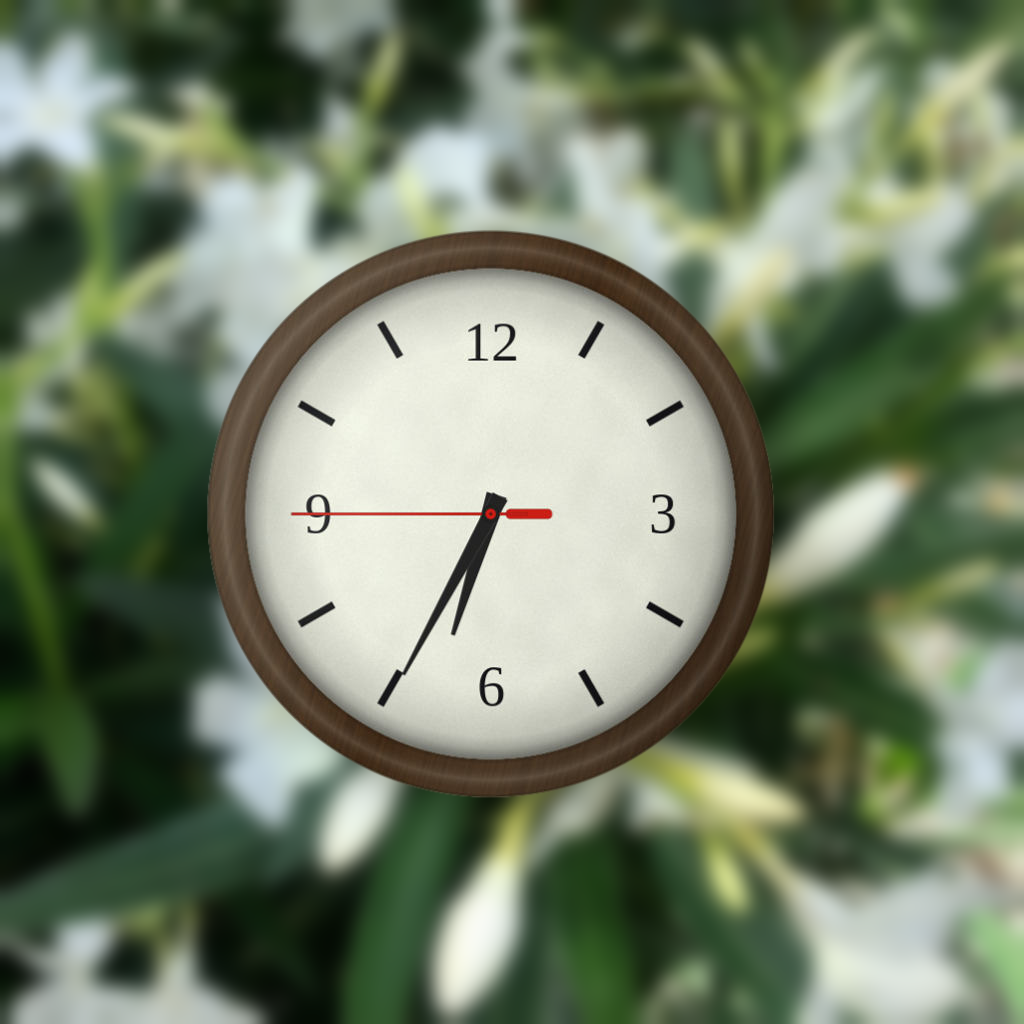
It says 6:34:45
